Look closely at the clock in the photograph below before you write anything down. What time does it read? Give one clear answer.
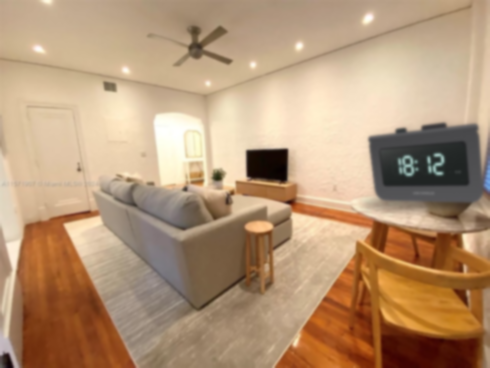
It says 18:12
